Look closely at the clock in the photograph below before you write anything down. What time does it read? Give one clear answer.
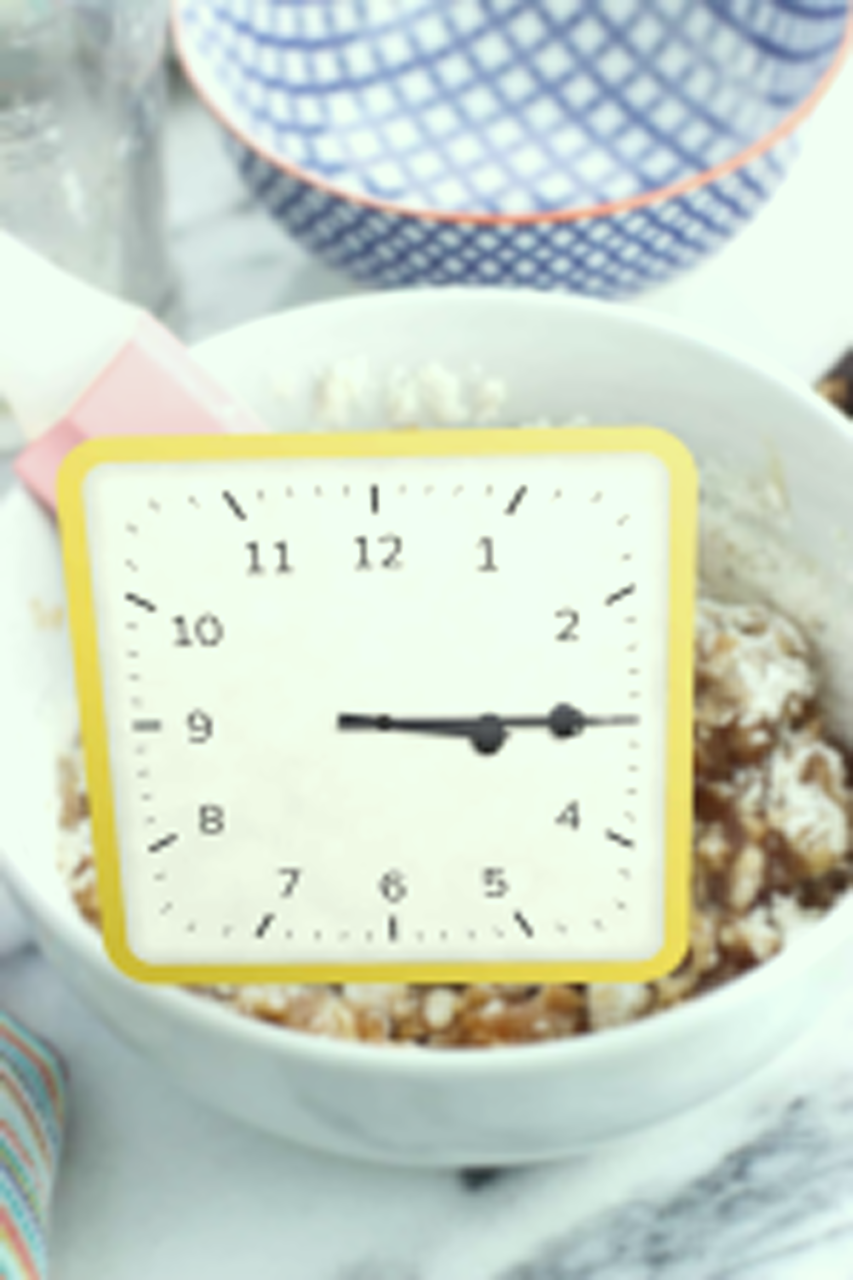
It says 3:15
